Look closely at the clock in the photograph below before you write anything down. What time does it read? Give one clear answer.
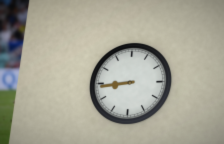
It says 8:44
